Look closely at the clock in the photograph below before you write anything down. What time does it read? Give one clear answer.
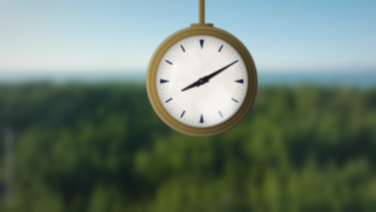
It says 8:10
